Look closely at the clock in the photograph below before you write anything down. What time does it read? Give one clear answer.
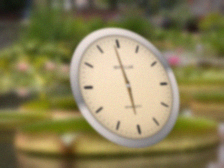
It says 5:59
